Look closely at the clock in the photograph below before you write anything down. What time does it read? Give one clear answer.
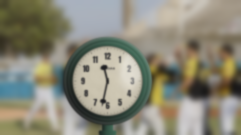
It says 11:32
